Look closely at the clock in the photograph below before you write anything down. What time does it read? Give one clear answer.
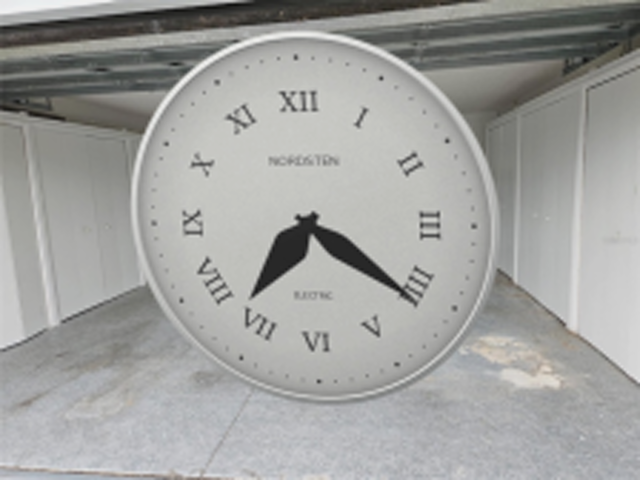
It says 7:21
